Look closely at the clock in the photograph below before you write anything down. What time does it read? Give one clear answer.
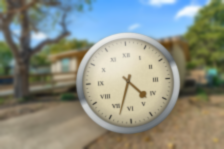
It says 4:33
